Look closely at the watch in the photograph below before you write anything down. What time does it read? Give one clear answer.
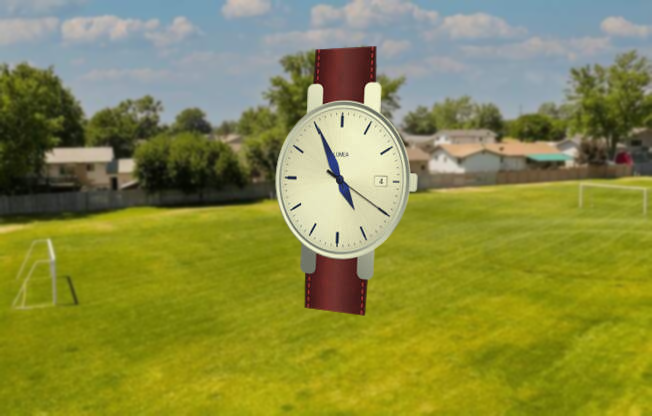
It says 4:55:20
